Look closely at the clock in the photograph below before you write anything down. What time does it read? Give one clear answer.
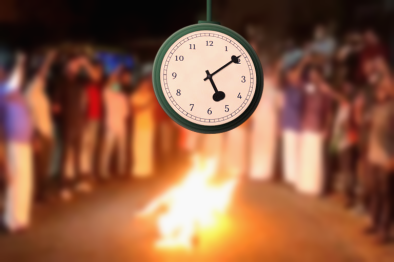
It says 5:09
